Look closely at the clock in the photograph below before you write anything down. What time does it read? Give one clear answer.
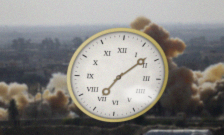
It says 7:08
